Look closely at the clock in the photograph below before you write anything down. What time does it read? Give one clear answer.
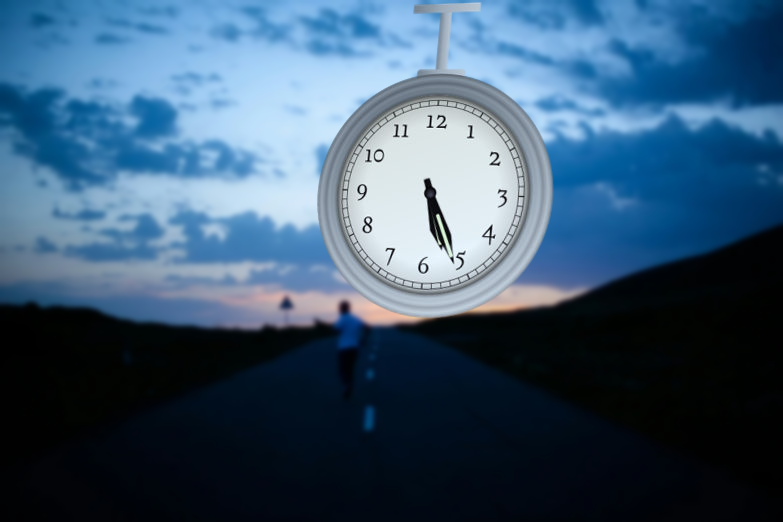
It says 5:26
